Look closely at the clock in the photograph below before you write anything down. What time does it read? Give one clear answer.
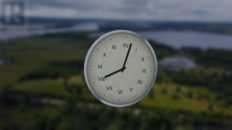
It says 8:02
